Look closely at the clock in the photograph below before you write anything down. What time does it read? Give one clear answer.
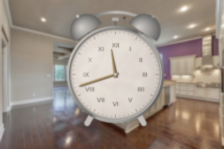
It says 11:42
